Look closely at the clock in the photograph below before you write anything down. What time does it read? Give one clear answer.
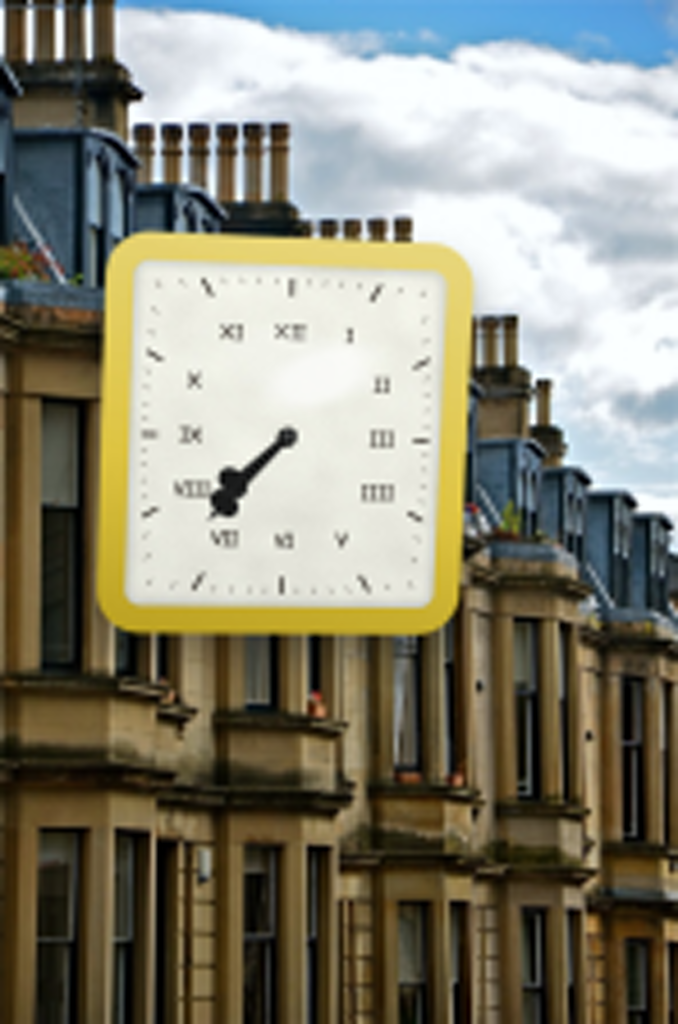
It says 7:37
